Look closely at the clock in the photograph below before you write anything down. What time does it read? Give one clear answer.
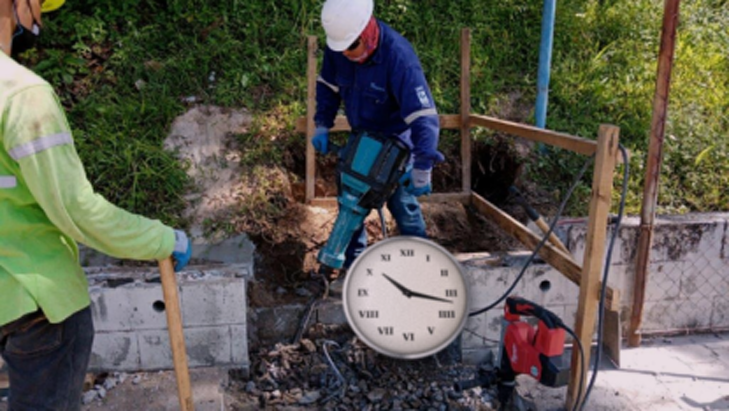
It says 10:17
